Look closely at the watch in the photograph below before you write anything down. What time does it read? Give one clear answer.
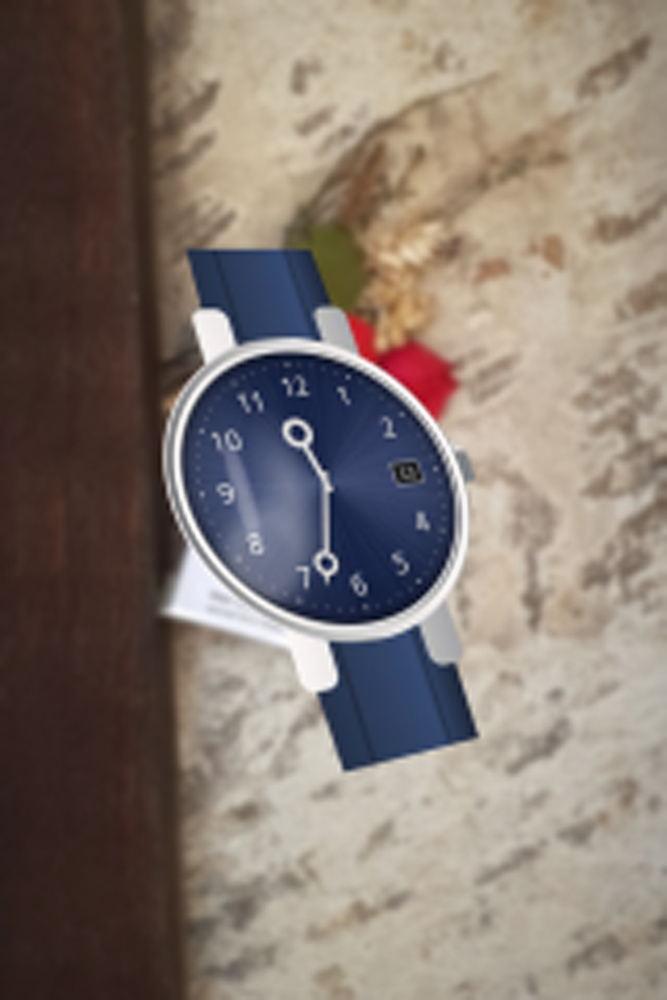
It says 11:33
